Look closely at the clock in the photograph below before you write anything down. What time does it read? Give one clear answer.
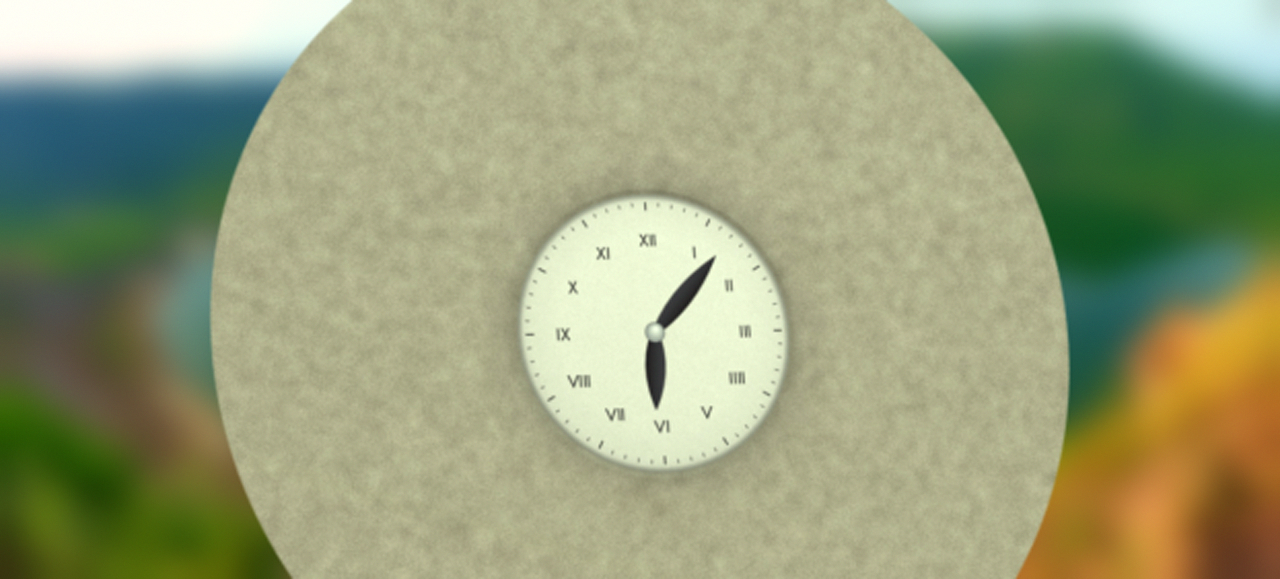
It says 6:07
